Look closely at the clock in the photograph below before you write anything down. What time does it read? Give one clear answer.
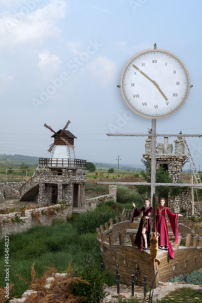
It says 4:52
